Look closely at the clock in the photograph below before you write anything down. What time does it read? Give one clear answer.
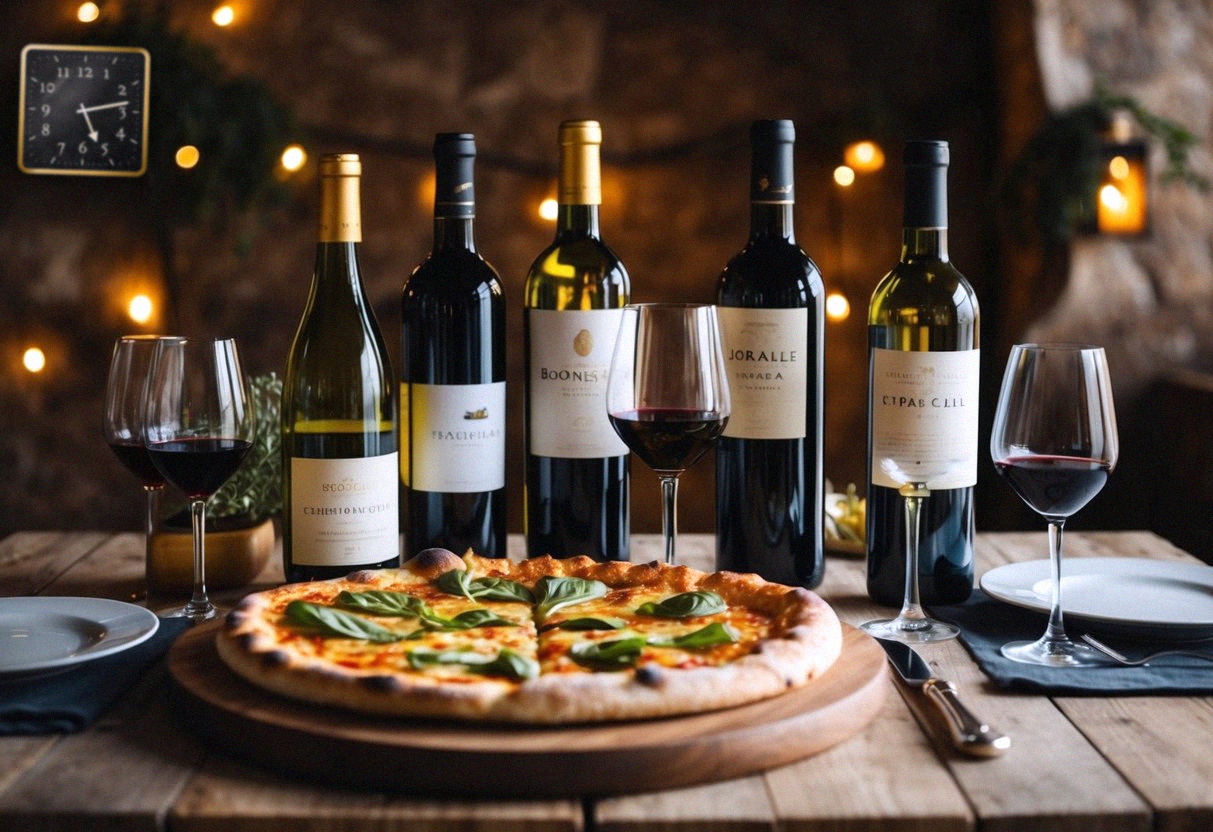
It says 5:13
